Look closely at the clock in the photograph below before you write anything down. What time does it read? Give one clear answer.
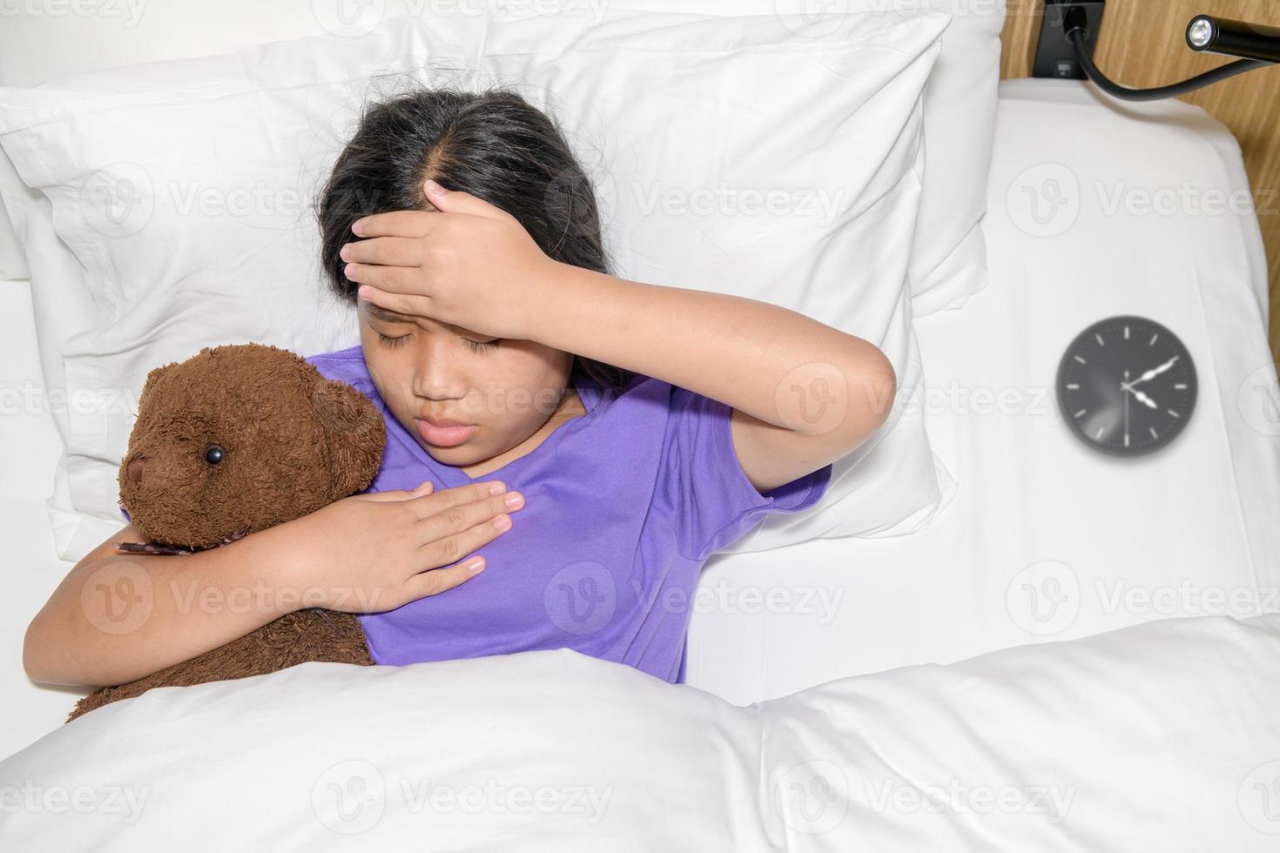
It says 4:10:30
